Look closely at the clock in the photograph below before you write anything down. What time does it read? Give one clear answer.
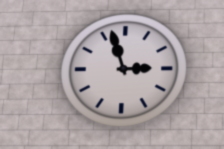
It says 2:57
